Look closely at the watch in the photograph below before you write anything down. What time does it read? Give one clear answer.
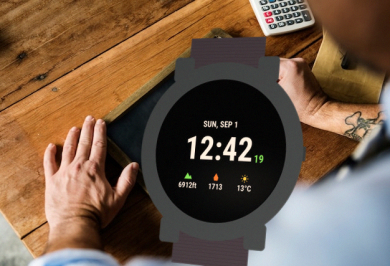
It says 12:42:19
